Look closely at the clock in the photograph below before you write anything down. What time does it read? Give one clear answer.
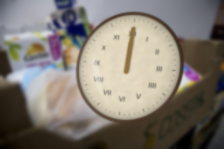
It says 12:00
